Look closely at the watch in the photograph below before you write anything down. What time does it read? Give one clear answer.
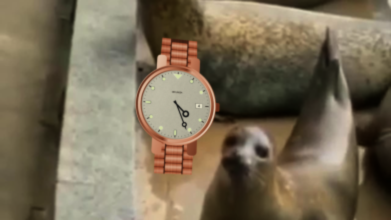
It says 4:26
